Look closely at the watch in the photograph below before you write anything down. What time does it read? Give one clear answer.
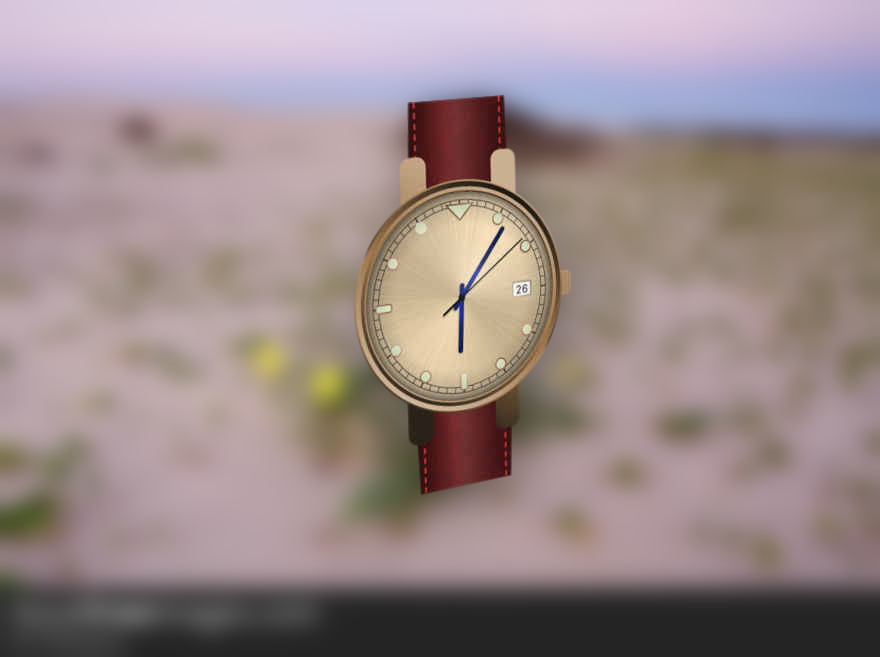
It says 6:06:09
